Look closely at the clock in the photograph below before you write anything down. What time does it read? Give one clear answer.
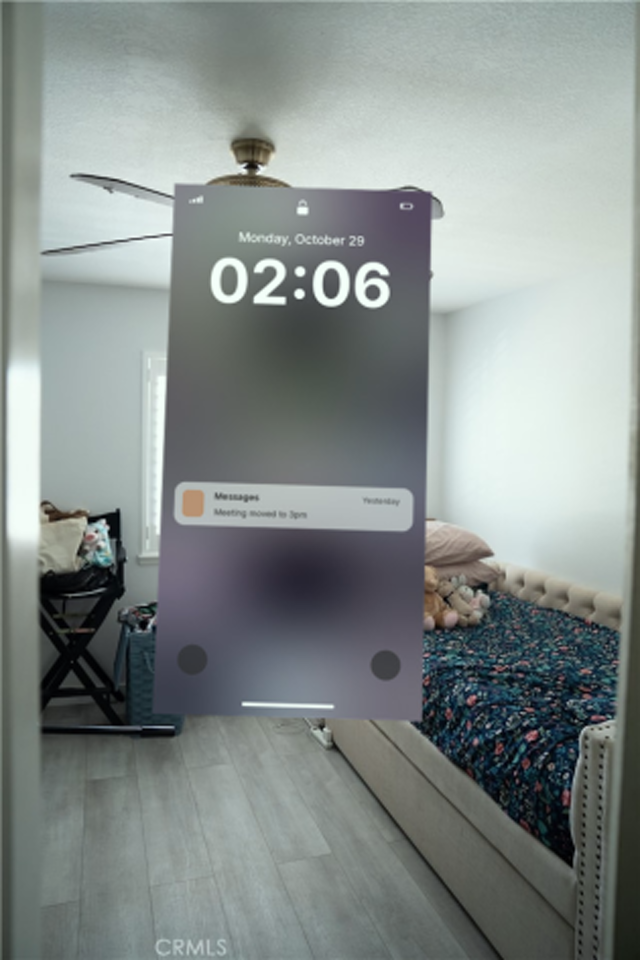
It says 2:06
